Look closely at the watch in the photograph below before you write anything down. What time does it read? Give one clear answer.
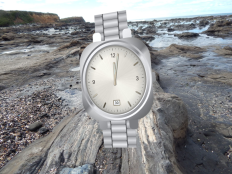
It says 12:02
